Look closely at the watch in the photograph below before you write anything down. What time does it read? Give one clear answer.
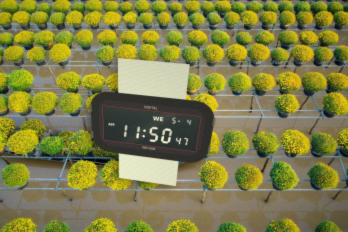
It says 11:50
